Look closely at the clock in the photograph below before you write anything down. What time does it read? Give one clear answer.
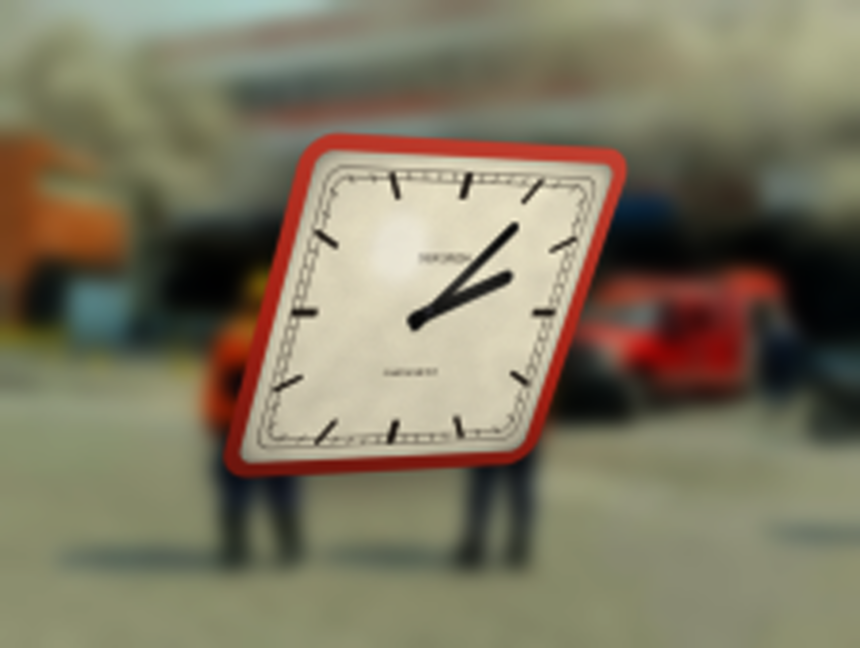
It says 2:06
